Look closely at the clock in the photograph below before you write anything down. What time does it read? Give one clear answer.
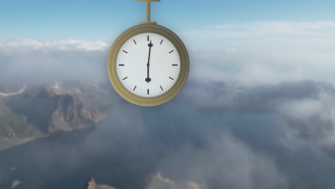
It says 6:01
